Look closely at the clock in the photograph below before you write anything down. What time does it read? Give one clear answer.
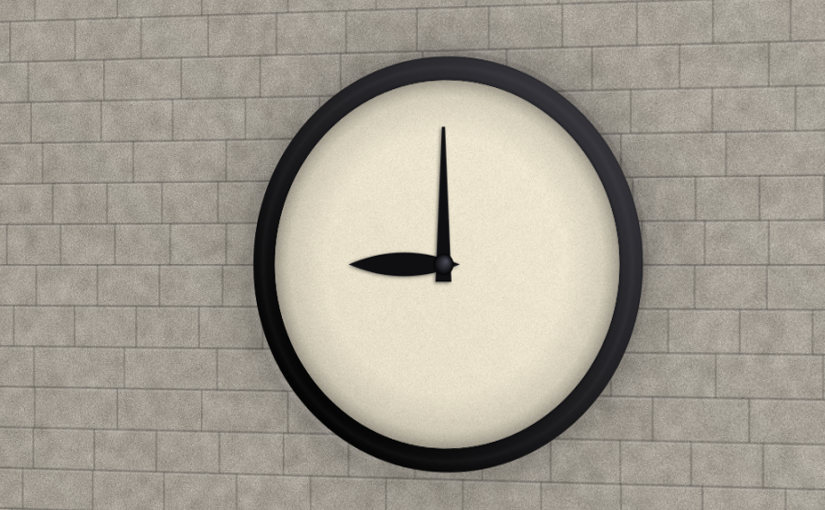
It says 9:00
